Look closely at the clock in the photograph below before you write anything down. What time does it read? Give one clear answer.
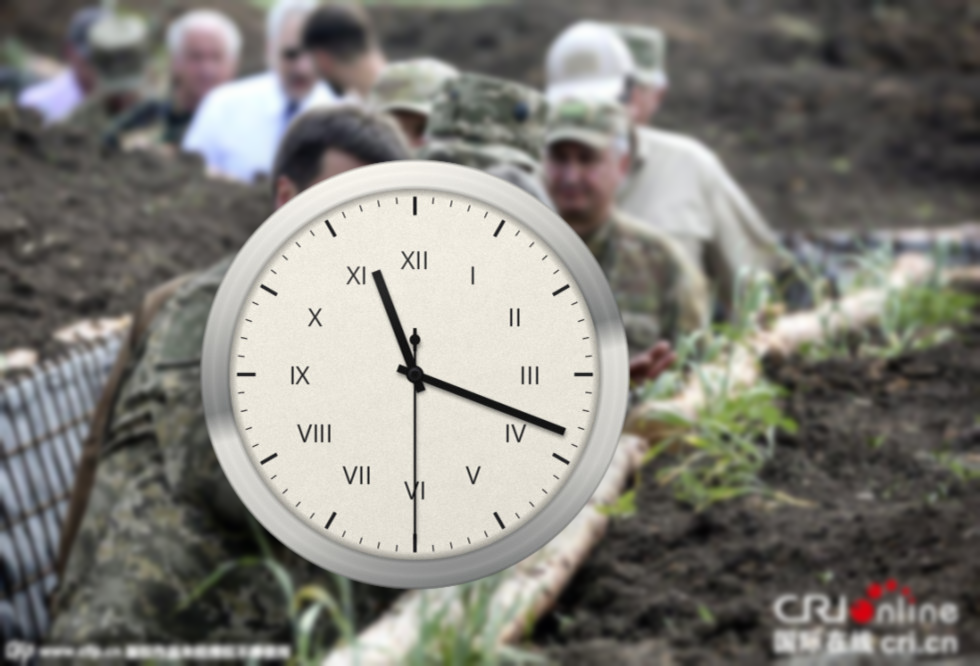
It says 11:18:30
